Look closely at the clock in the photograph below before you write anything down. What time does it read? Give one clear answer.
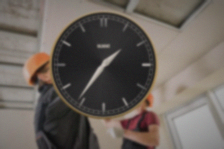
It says 1:36
